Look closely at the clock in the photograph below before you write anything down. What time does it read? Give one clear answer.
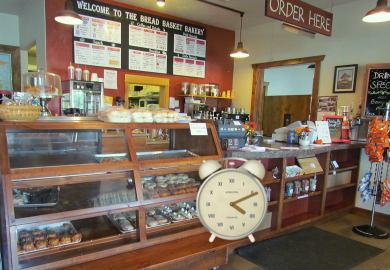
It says 4:11
